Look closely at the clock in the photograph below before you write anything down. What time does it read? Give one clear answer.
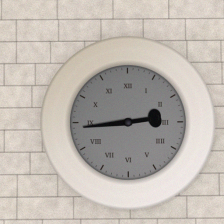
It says 2:44
